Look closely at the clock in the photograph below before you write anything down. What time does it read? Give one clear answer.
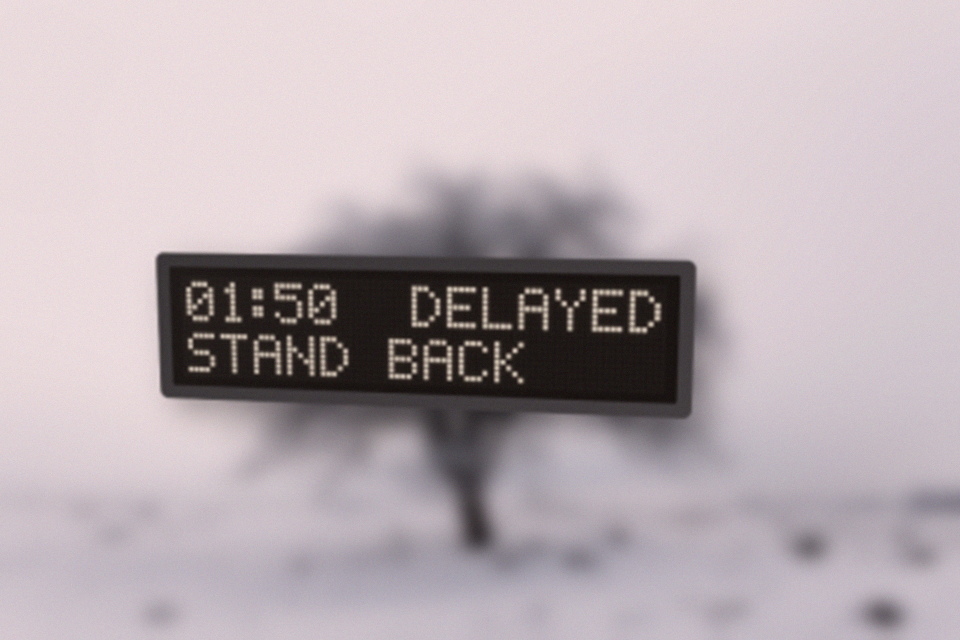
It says 1:50
